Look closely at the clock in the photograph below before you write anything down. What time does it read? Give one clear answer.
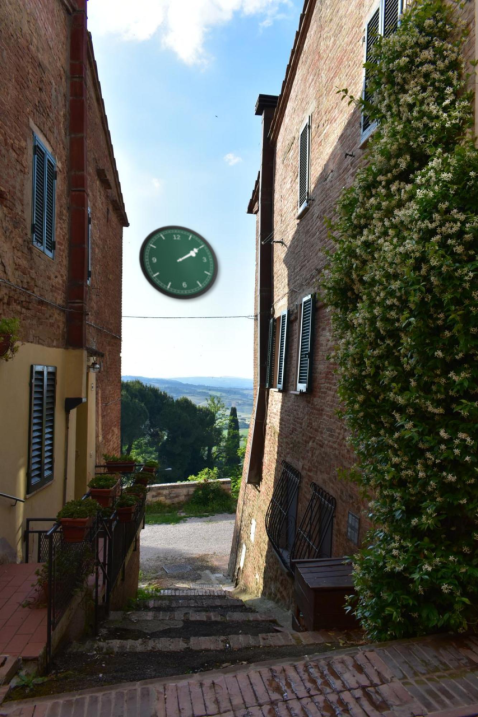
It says 2:10
